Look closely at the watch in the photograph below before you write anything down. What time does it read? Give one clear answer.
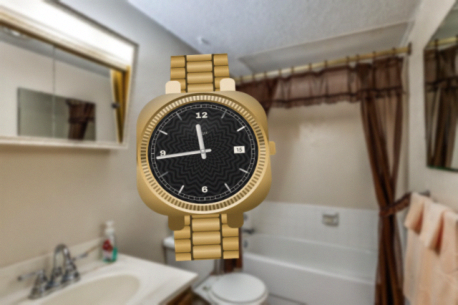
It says 11:44
